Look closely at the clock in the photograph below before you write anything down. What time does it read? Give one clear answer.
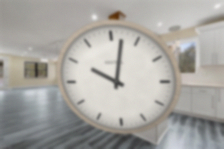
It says 10:02
